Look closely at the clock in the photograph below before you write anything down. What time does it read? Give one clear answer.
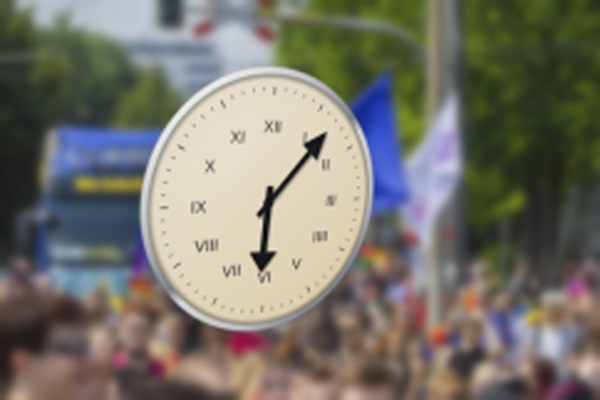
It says 6:07
